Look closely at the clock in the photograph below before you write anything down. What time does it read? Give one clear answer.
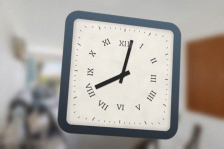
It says 8:02
